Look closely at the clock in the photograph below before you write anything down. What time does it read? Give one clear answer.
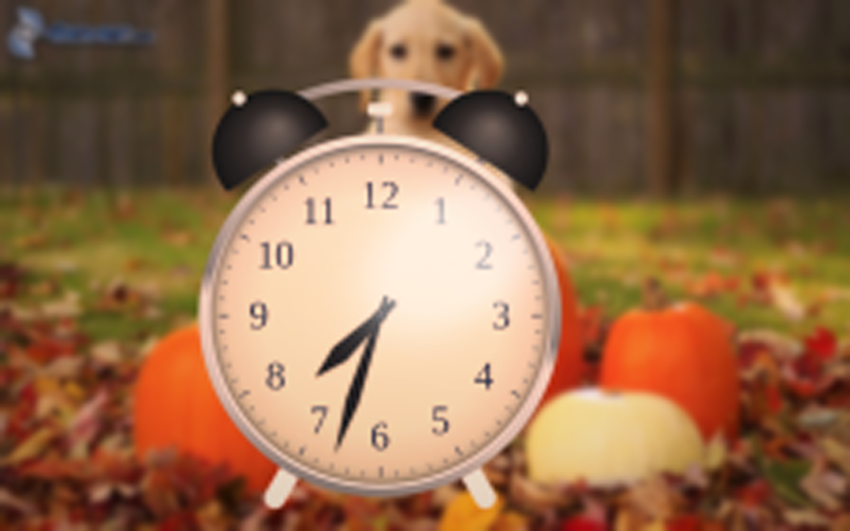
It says 7:33
